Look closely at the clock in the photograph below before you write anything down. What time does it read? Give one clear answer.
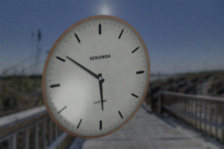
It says 5:51
